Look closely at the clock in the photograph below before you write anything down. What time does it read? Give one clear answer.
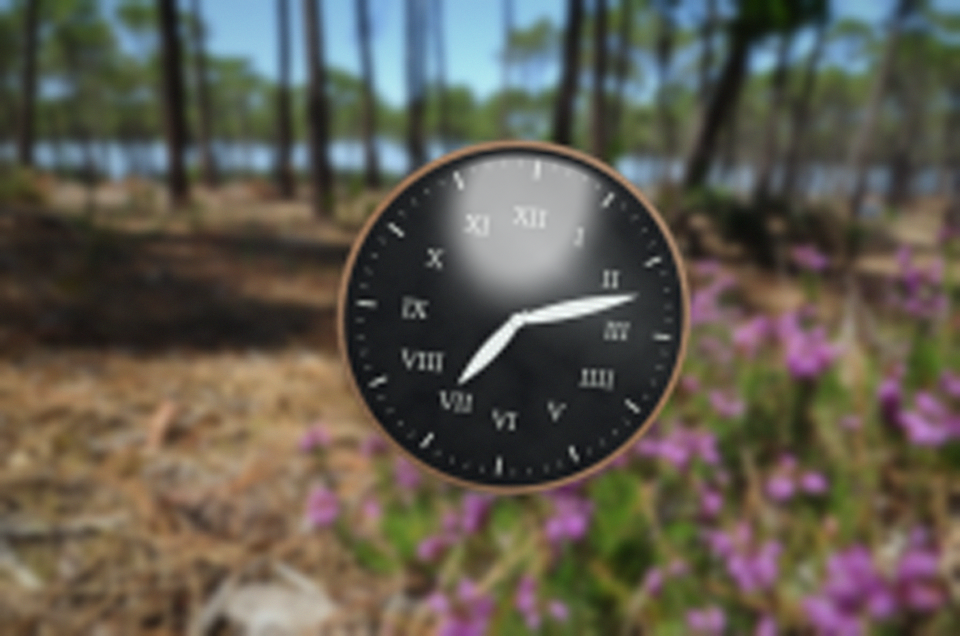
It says 7:12
